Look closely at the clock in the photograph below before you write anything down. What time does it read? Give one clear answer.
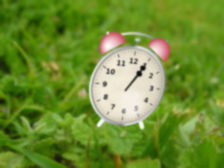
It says 1:05
